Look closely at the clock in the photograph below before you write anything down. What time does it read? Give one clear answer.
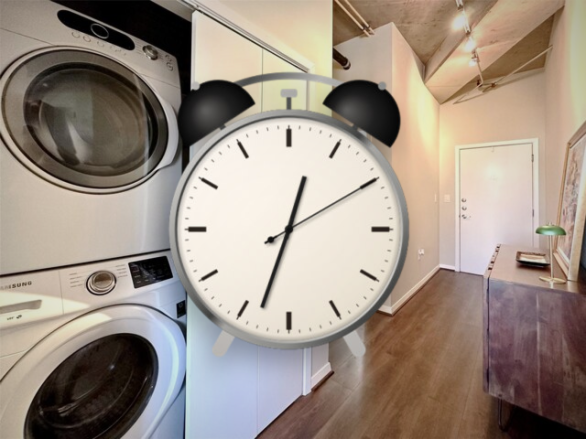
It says 12:33:10
